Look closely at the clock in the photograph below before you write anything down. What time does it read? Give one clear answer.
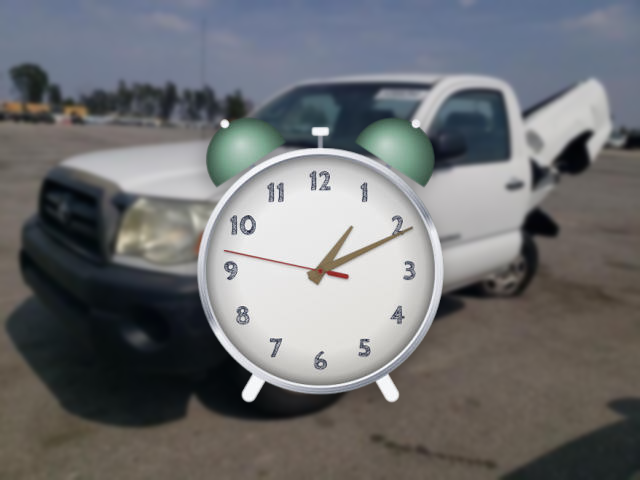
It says 1:10:47
